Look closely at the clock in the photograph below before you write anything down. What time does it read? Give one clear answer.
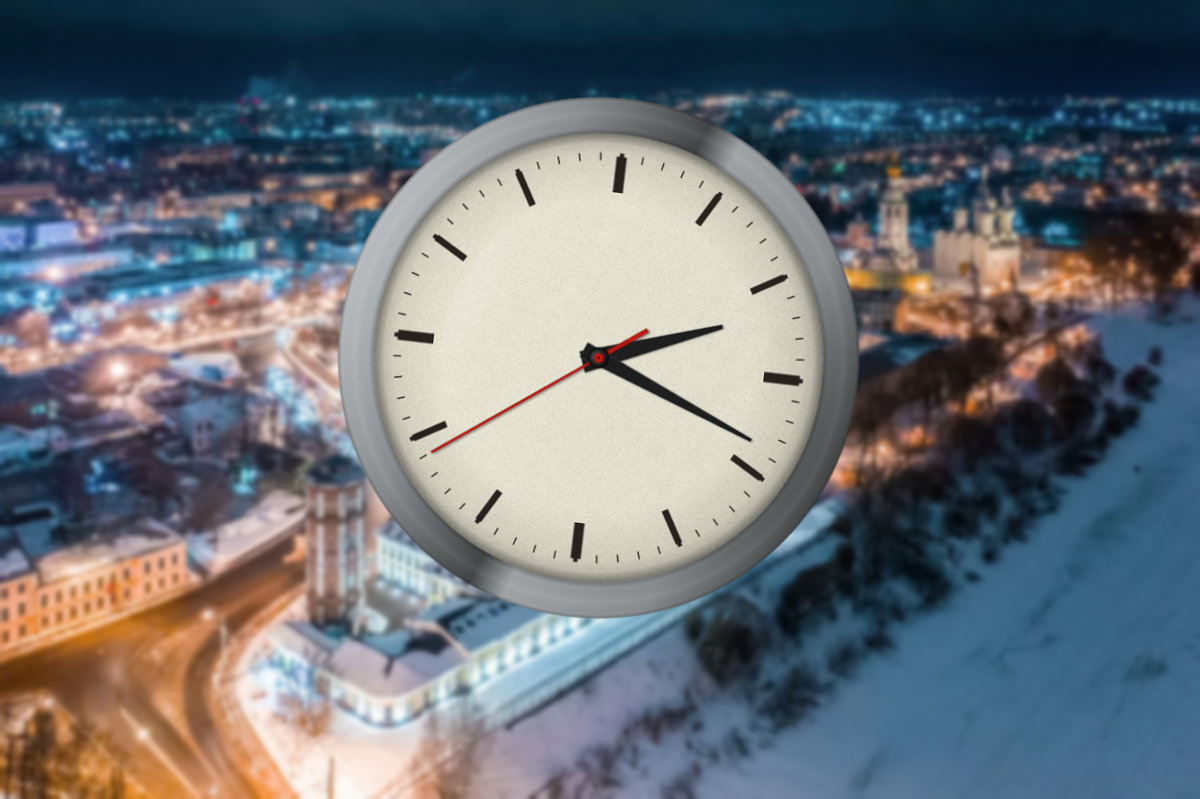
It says 2:18:39
